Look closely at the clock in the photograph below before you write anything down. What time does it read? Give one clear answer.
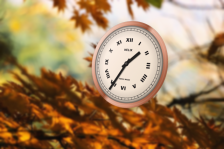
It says 1:35
